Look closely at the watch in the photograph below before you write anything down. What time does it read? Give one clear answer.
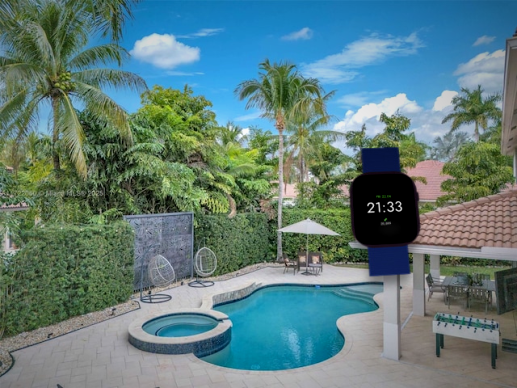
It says 21:33
